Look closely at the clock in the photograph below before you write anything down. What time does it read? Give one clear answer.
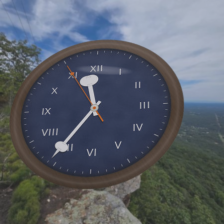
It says 11:35:55
